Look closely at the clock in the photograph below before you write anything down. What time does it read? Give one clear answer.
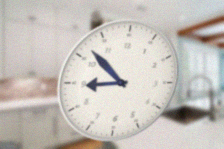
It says 8:52
